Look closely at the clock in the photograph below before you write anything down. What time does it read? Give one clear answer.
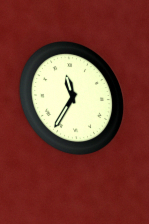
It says 11:36
